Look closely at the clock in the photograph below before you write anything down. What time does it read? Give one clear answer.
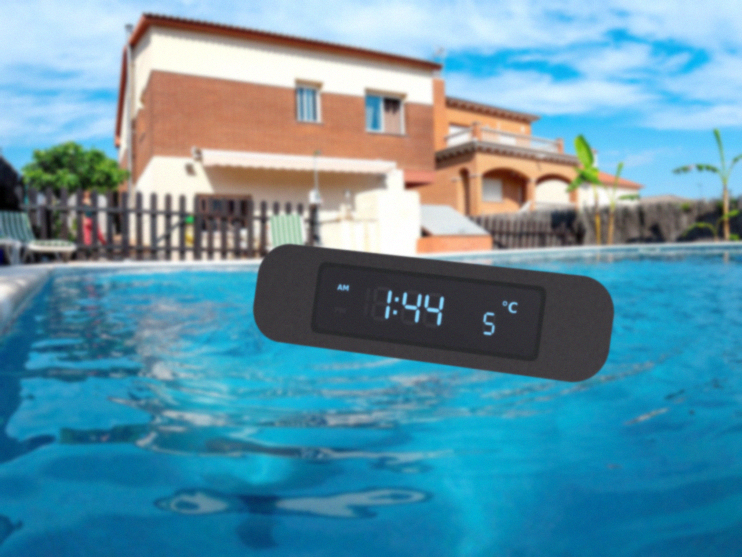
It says 1:44
